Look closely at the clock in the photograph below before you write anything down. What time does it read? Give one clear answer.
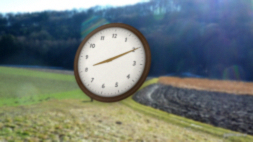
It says 8:10
